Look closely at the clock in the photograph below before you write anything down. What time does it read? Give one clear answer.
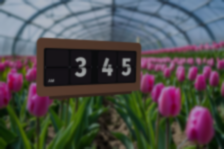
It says 3:45
